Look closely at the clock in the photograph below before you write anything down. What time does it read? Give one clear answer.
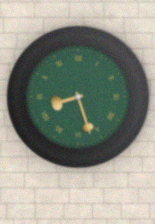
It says 8:27
